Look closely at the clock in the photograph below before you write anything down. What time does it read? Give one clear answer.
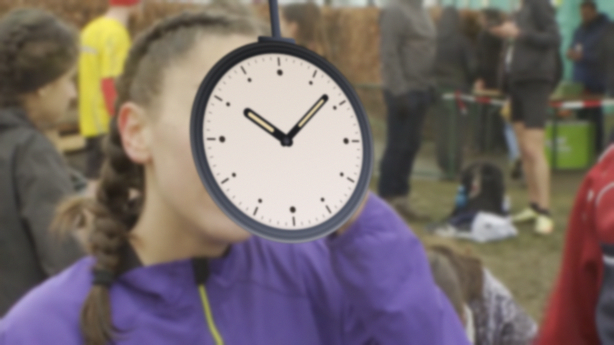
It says 10:08
